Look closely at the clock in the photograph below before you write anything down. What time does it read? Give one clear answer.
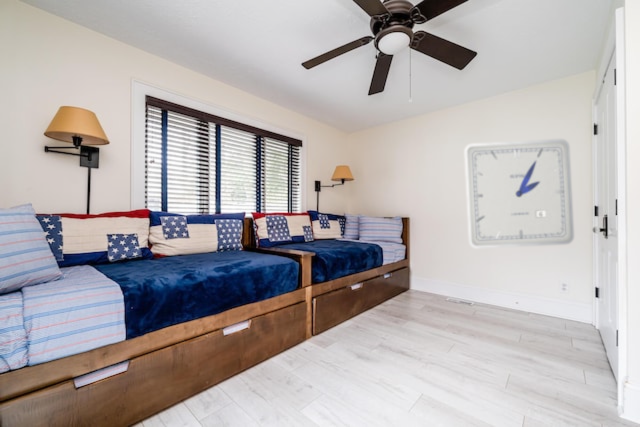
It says 2:05
